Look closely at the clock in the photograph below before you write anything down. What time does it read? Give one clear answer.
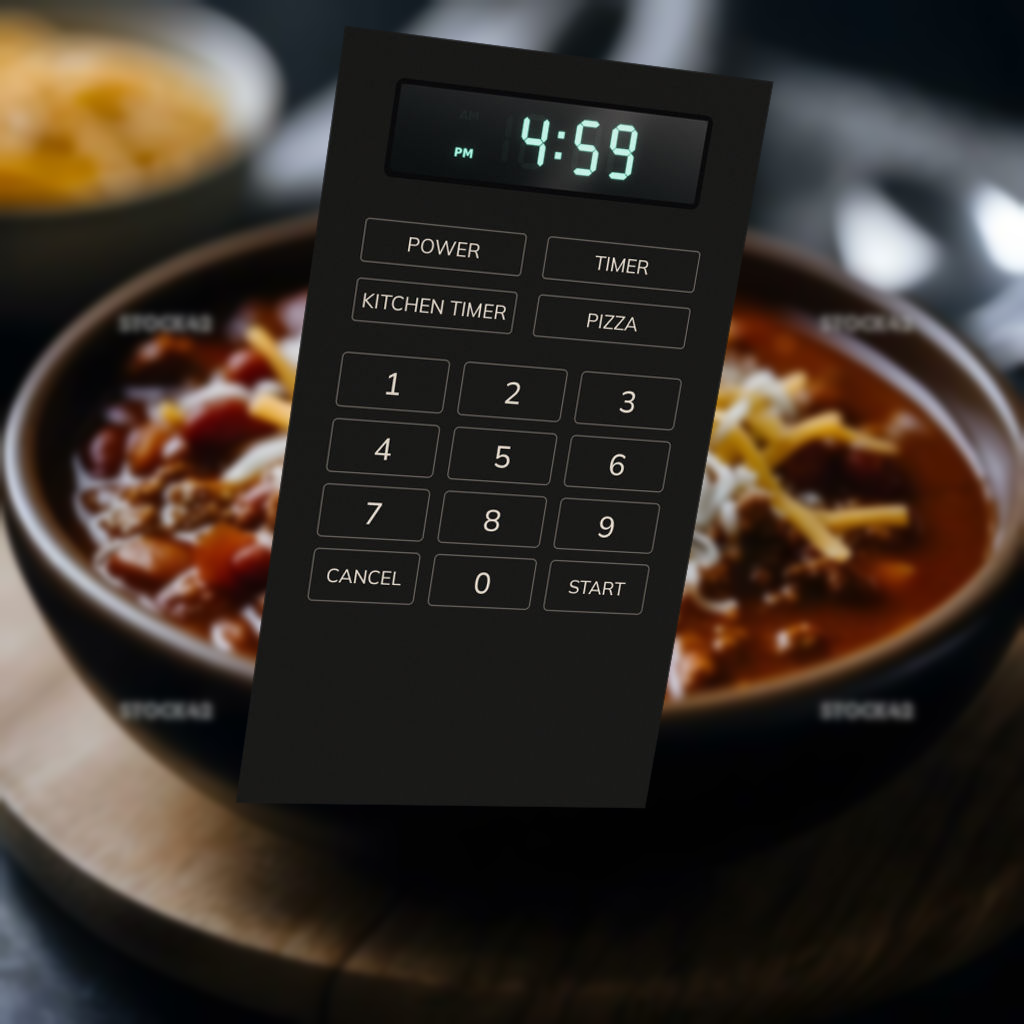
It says 4:59
